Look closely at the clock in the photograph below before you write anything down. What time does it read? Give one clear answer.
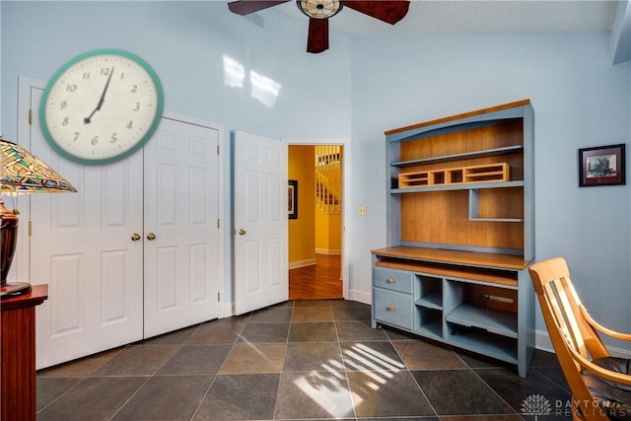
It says 7:02
